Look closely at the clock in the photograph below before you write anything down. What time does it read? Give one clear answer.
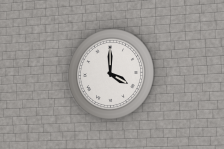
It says 4:00
